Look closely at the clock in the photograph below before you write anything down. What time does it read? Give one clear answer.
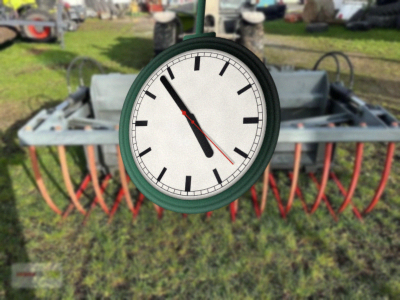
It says 4:53:22
